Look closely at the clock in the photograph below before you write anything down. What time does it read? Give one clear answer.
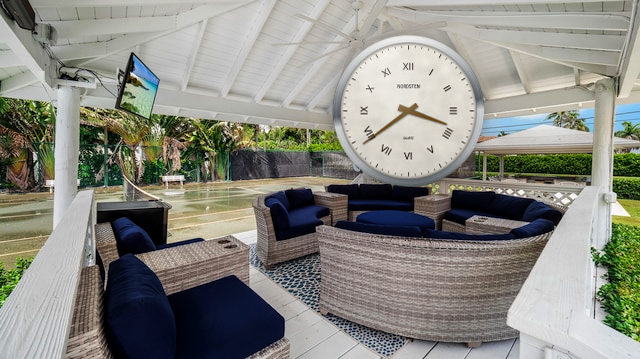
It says 3:39
